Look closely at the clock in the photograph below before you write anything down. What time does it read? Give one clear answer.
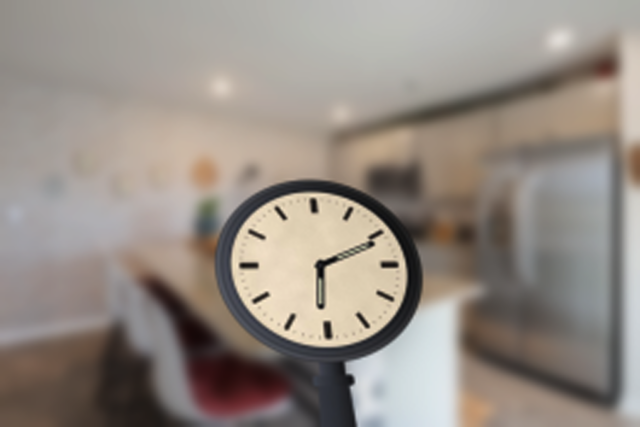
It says 6:11
